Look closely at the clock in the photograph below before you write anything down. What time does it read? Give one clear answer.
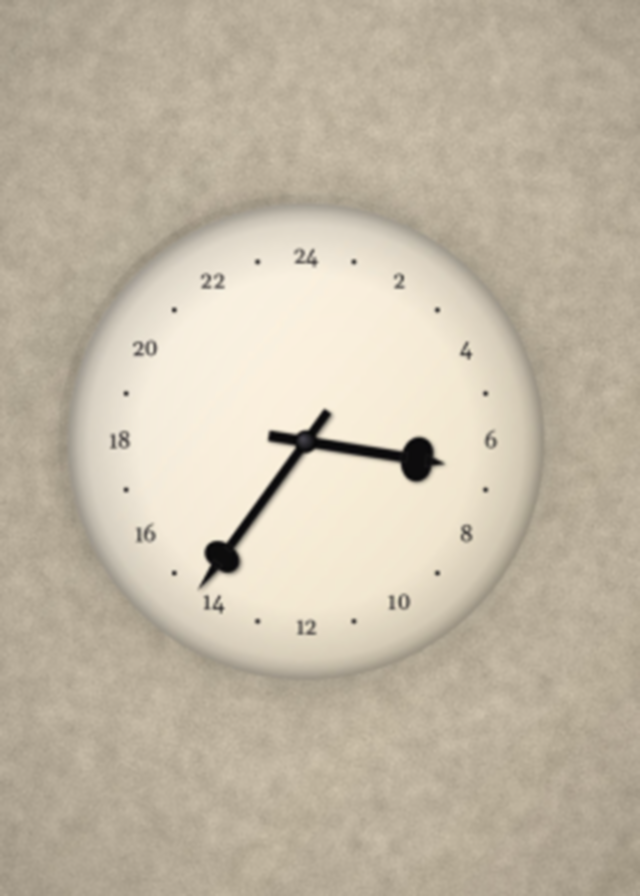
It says 6:36
